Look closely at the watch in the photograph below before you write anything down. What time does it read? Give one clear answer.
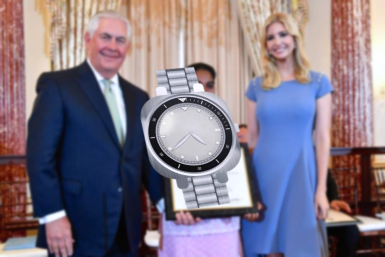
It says 4:39
